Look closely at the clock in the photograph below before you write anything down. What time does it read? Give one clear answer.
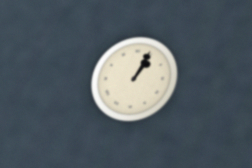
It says 1:04
